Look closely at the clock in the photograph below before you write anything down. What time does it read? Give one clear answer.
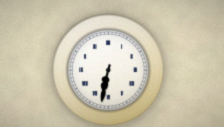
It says 6:32
